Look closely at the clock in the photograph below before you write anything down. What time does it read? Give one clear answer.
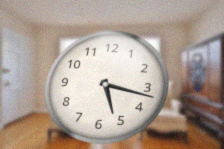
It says 5:17
